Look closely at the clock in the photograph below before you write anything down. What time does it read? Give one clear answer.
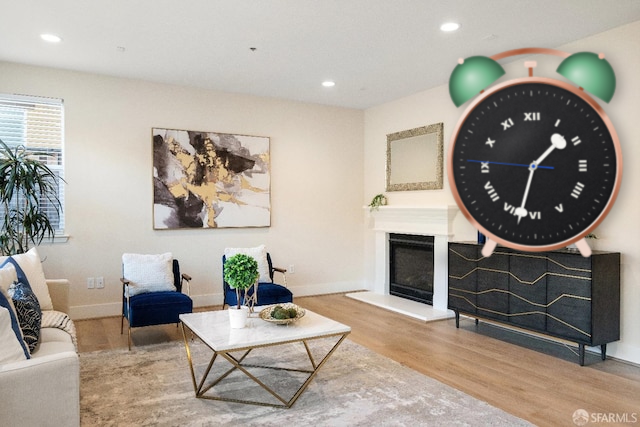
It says 1:32:46
